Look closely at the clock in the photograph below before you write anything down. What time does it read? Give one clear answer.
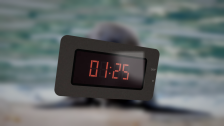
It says 1:25
